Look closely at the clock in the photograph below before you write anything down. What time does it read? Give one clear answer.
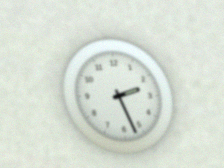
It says 2:27
